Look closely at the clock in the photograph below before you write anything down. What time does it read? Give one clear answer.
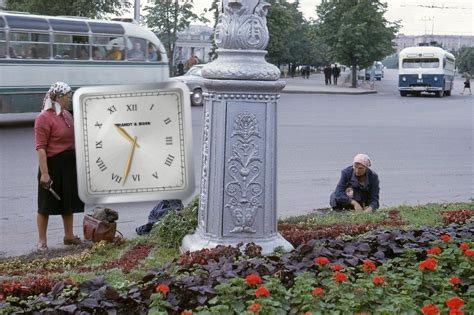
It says 10:33
